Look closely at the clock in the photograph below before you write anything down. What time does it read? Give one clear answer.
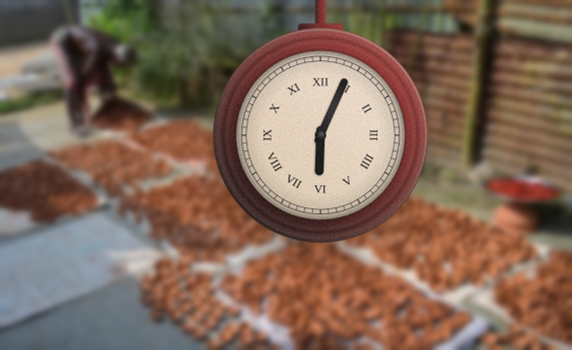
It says 6:04
